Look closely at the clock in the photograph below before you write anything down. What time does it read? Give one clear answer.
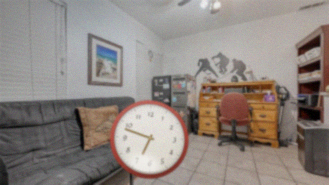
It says 6:48
